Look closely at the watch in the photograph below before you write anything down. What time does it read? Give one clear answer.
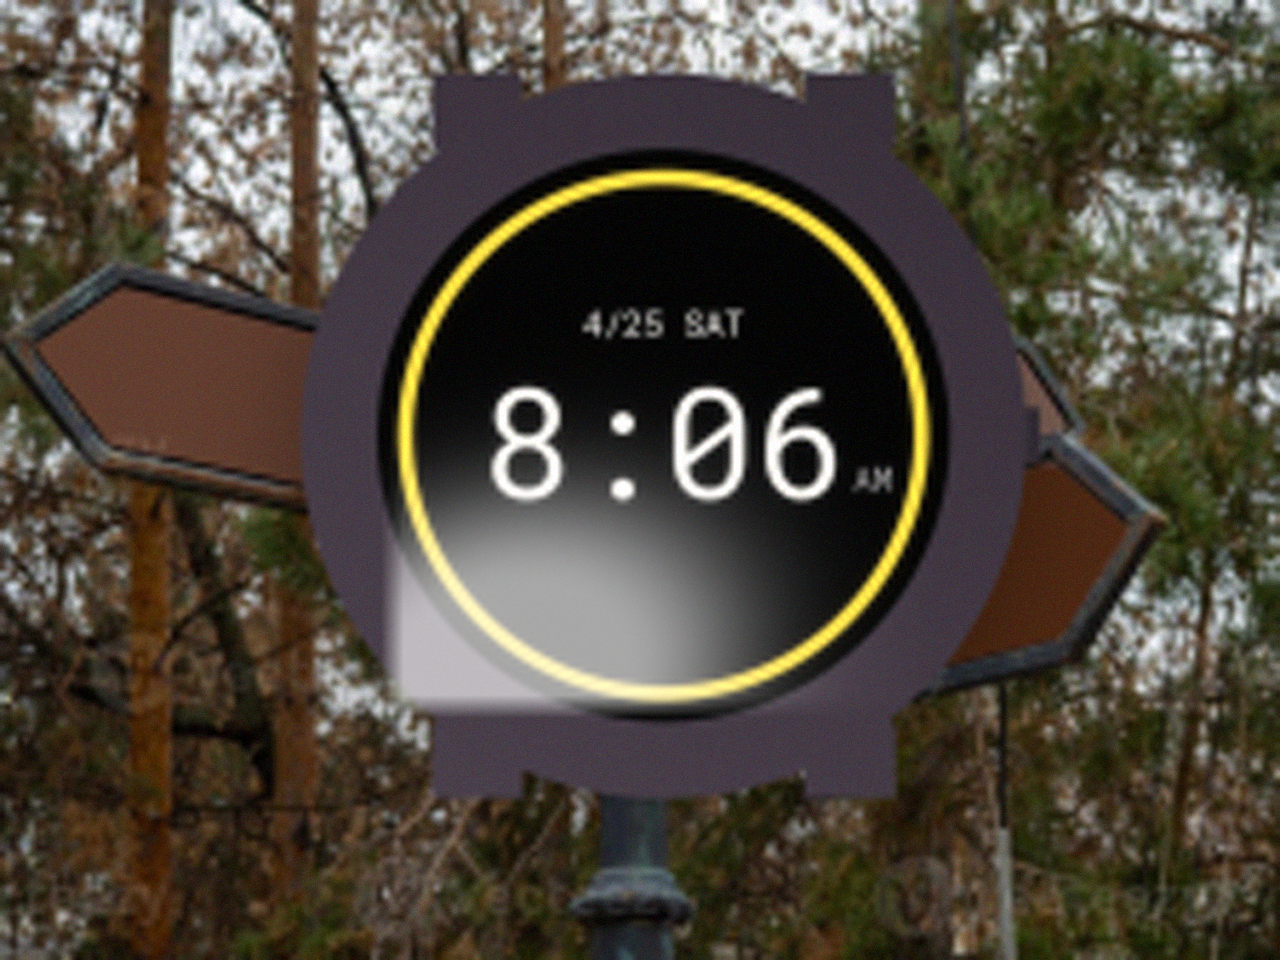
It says 8:06
